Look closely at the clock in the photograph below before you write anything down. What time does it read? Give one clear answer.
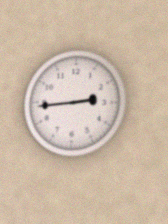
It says 2:44
